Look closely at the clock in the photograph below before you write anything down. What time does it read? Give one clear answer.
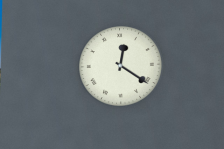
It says 12:21
